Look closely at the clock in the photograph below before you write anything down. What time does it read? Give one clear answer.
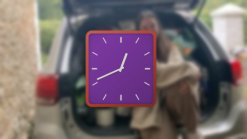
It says 12:41
